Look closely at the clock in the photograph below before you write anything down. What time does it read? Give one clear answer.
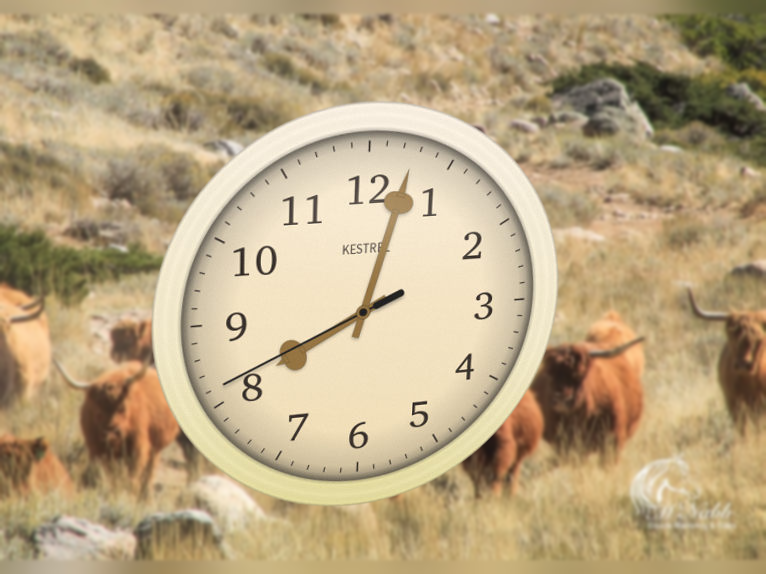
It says 8:02:41
